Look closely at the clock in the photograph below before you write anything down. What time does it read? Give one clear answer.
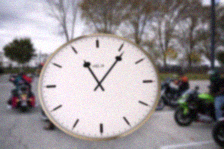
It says 11:06
